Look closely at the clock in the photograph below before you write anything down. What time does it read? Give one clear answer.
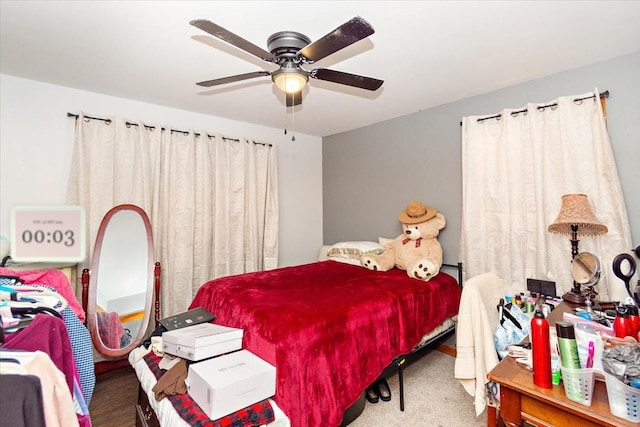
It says 0:03
